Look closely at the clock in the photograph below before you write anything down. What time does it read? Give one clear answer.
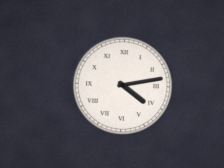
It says 4:13
